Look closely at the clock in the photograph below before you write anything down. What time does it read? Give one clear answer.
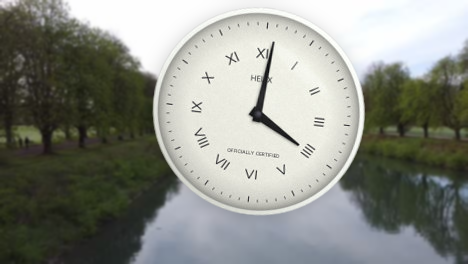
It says 4:01
